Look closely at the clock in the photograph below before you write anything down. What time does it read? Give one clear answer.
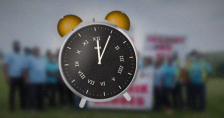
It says 12:05
